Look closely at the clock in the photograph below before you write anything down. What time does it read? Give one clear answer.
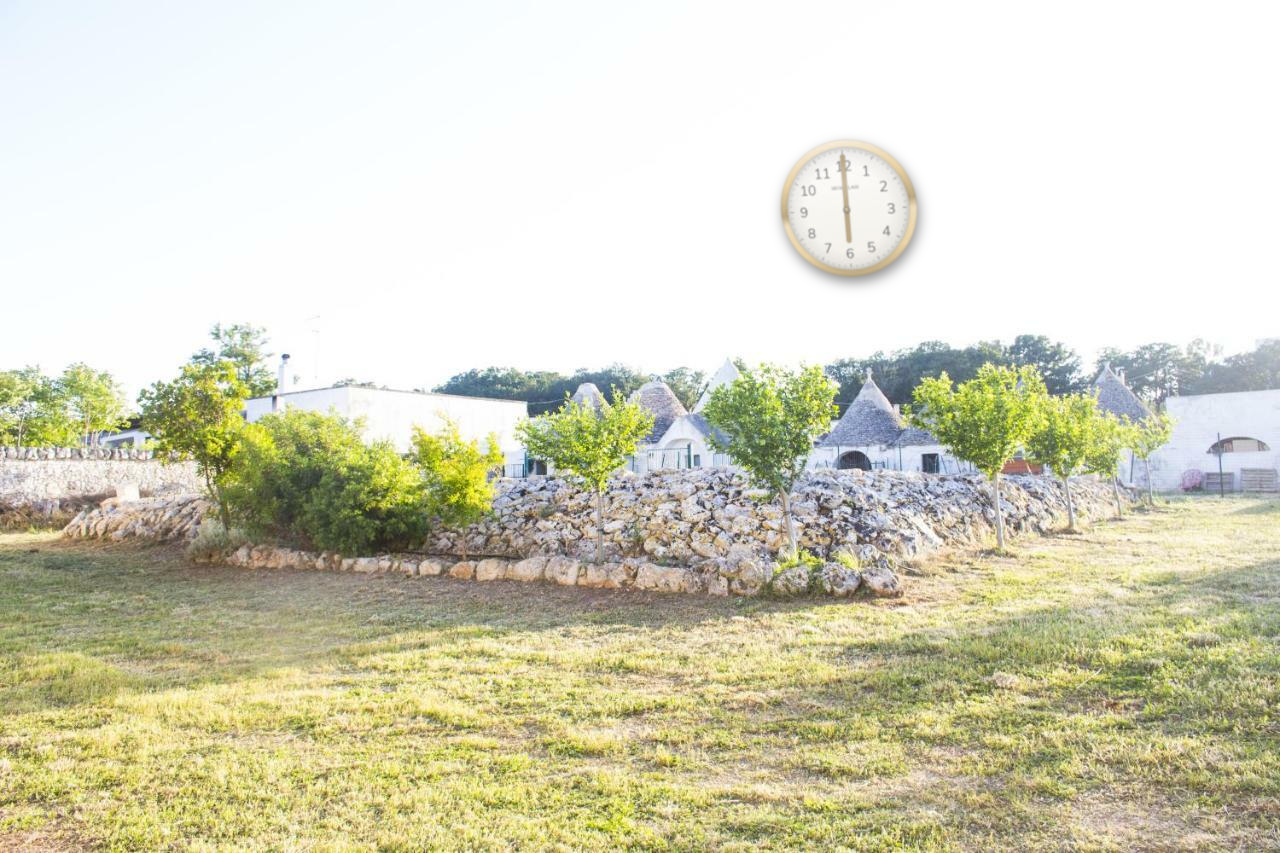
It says 6:00
